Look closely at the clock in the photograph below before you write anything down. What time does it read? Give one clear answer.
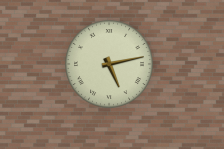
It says 5:13
